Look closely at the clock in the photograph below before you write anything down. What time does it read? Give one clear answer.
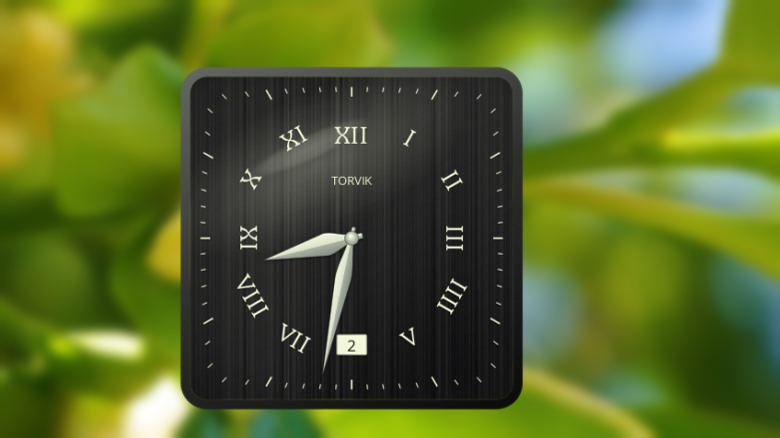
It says 8:32
